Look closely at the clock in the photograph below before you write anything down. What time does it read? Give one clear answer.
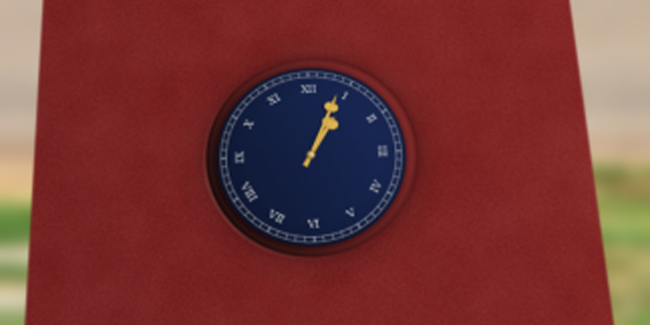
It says 1:04
